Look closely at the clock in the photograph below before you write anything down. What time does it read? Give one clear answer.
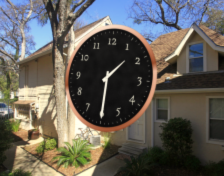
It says 1:30
